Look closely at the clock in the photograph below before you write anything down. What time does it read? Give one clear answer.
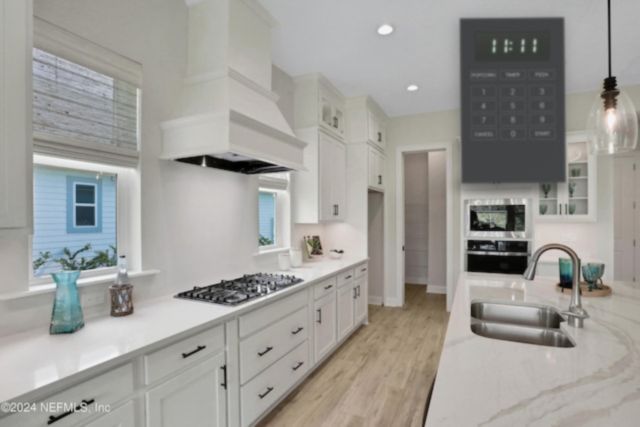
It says 11:11
